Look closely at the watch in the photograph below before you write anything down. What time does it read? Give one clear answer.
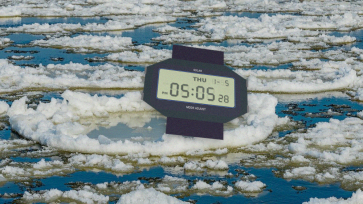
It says 5:05:28
